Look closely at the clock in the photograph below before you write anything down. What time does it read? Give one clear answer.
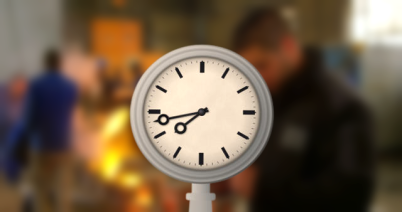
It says 7:43
